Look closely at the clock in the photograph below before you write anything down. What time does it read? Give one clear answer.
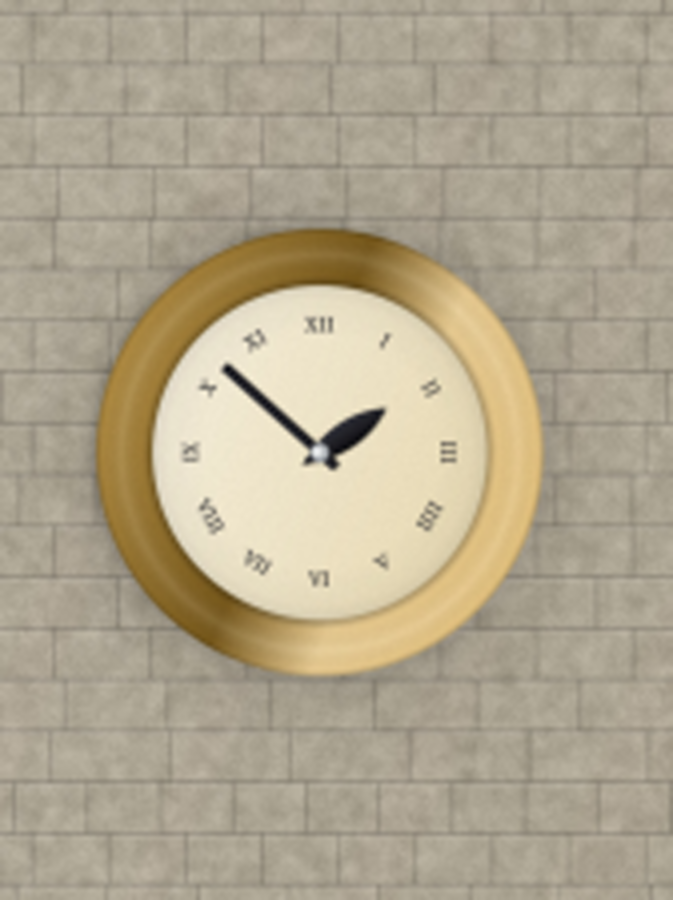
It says 1:52
